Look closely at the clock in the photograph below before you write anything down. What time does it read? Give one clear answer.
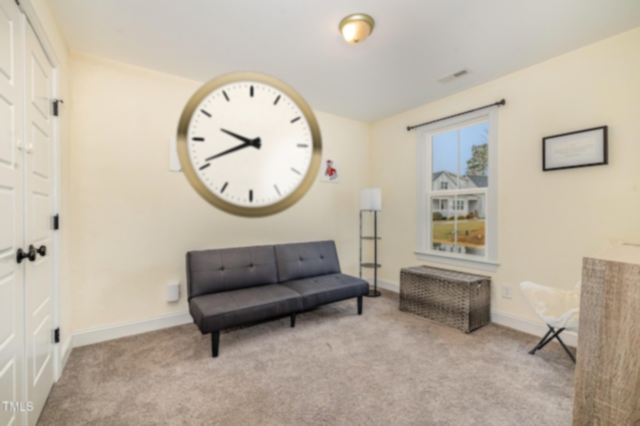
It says 9:41
